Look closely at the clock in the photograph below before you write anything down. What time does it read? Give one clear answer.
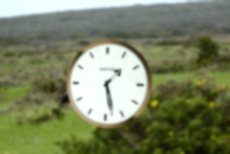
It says 1:28
